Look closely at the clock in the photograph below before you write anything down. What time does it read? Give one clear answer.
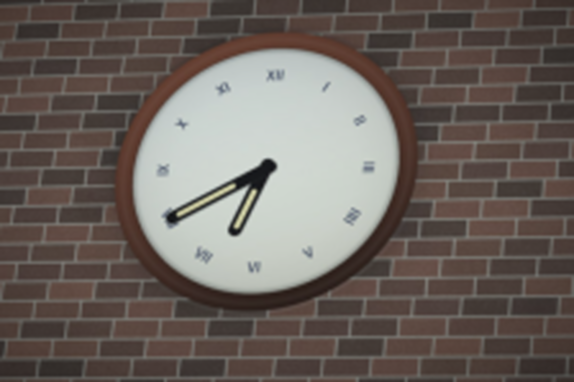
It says 6:40
